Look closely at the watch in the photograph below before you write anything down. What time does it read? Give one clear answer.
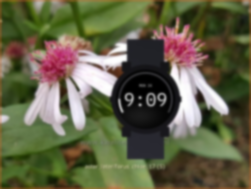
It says 9:09
